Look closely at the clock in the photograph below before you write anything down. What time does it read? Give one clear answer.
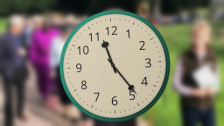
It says 11:24
